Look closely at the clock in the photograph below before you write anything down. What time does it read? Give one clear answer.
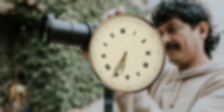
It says 6:36
